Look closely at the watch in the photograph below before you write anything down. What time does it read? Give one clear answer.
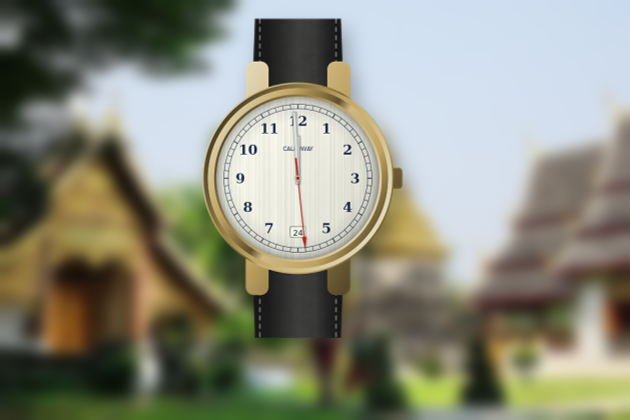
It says 11:59:29
